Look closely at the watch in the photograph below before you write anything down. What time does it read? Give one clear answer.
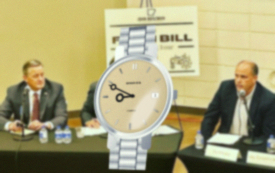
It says 8:49
